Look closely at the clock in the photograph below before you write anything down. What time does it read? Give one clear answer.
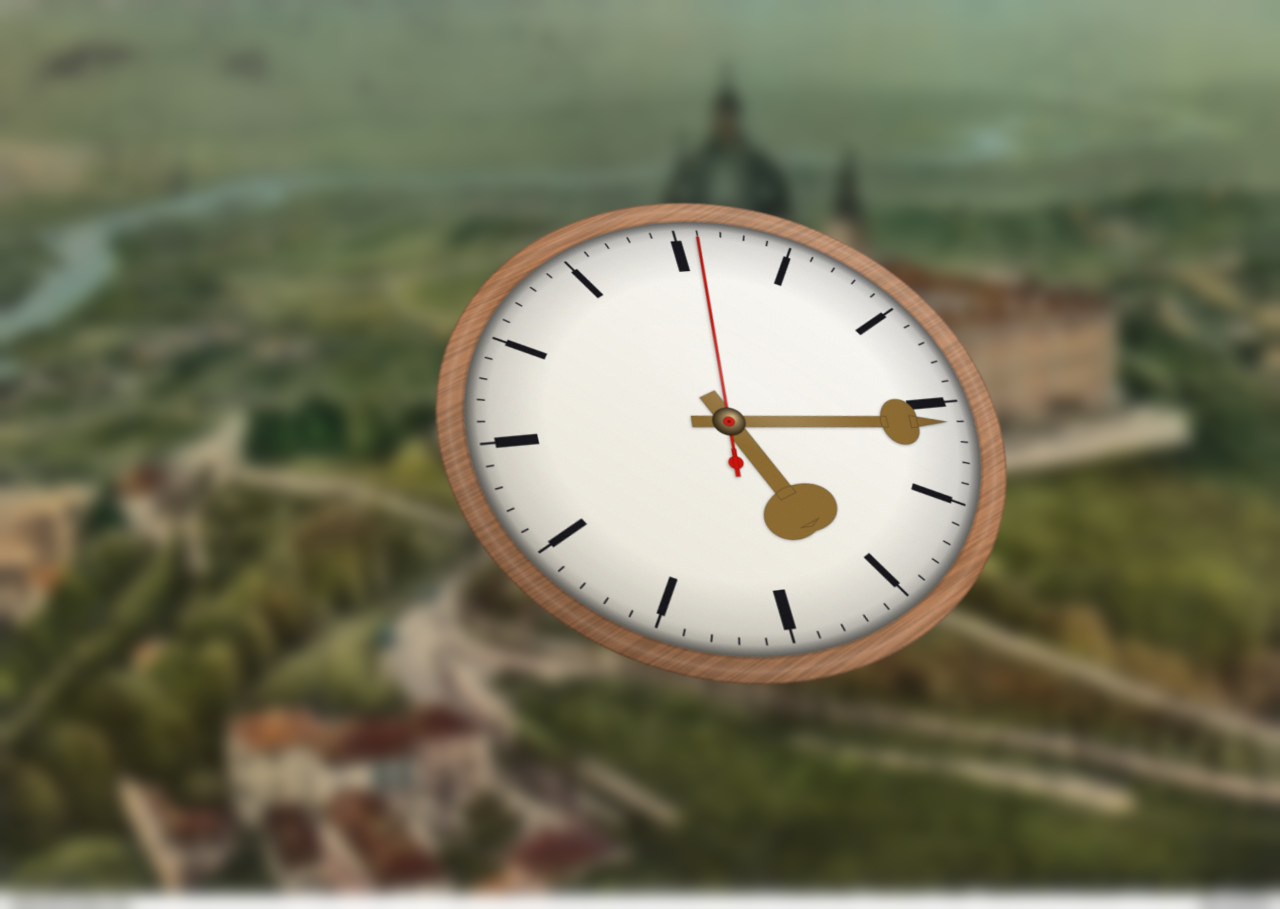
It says 5:16:01
